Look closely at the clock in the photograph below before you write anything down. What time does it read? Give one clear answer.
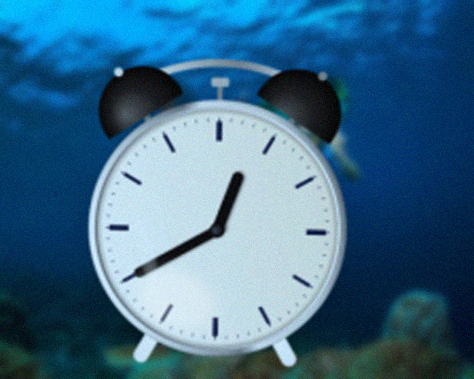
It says 12:40
